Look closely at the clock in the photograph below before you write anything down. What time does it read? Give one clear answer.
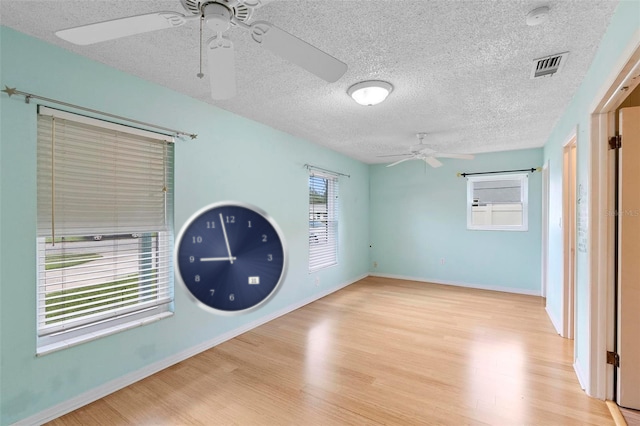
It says 8:58
